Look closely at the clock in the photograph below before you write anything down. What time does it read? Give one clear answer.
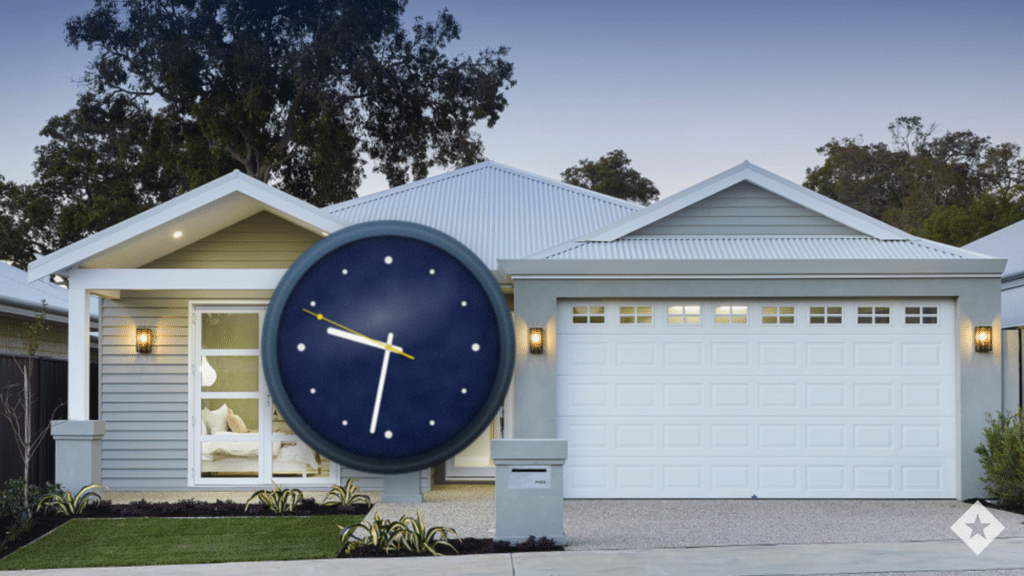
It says 9:31:49
